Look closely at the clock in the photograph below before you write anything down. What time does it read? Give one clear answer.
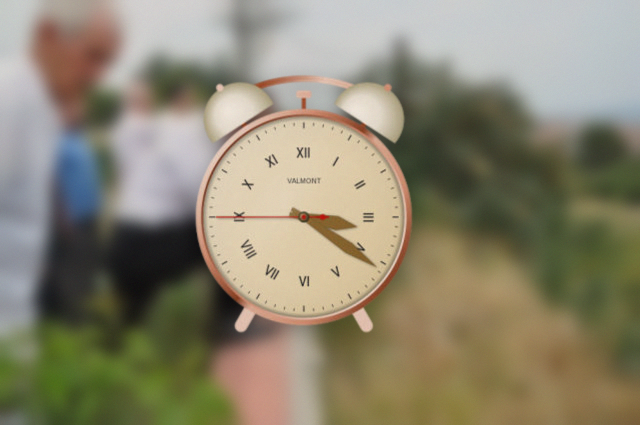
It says 3:20:45
